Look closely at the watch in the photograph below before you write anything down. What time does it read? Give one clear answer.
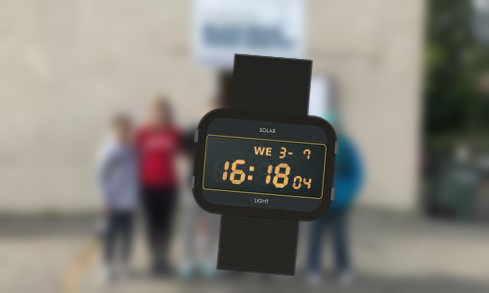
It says 16:18:04
